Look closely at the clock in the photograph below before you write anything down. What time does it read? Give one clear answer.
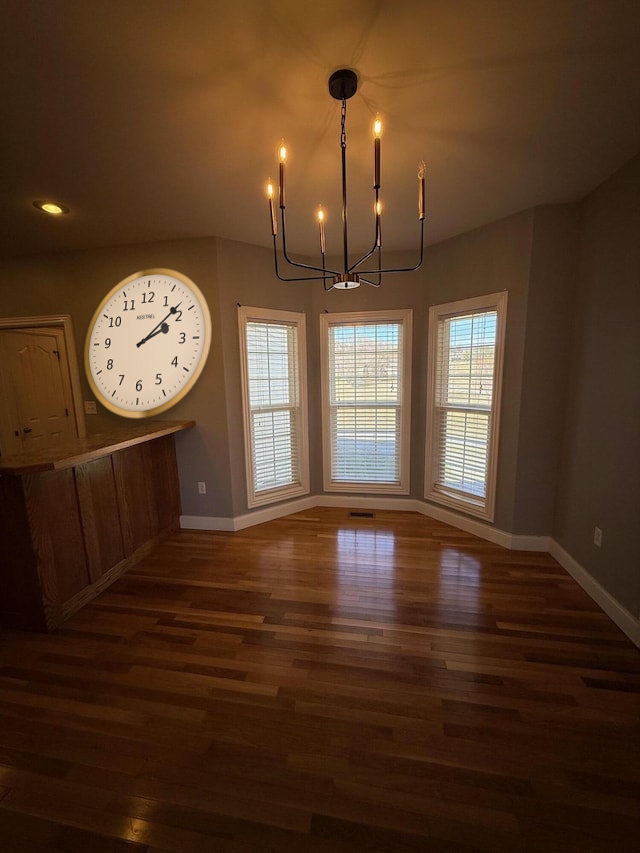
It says 2:08
